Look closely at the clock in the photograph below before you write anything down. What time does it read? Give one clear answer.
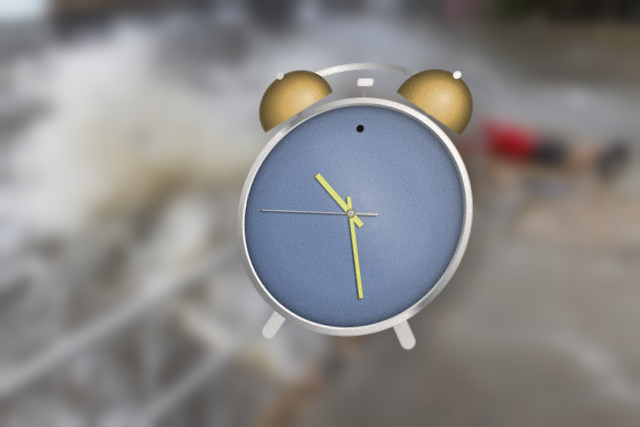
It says 10:27:45
